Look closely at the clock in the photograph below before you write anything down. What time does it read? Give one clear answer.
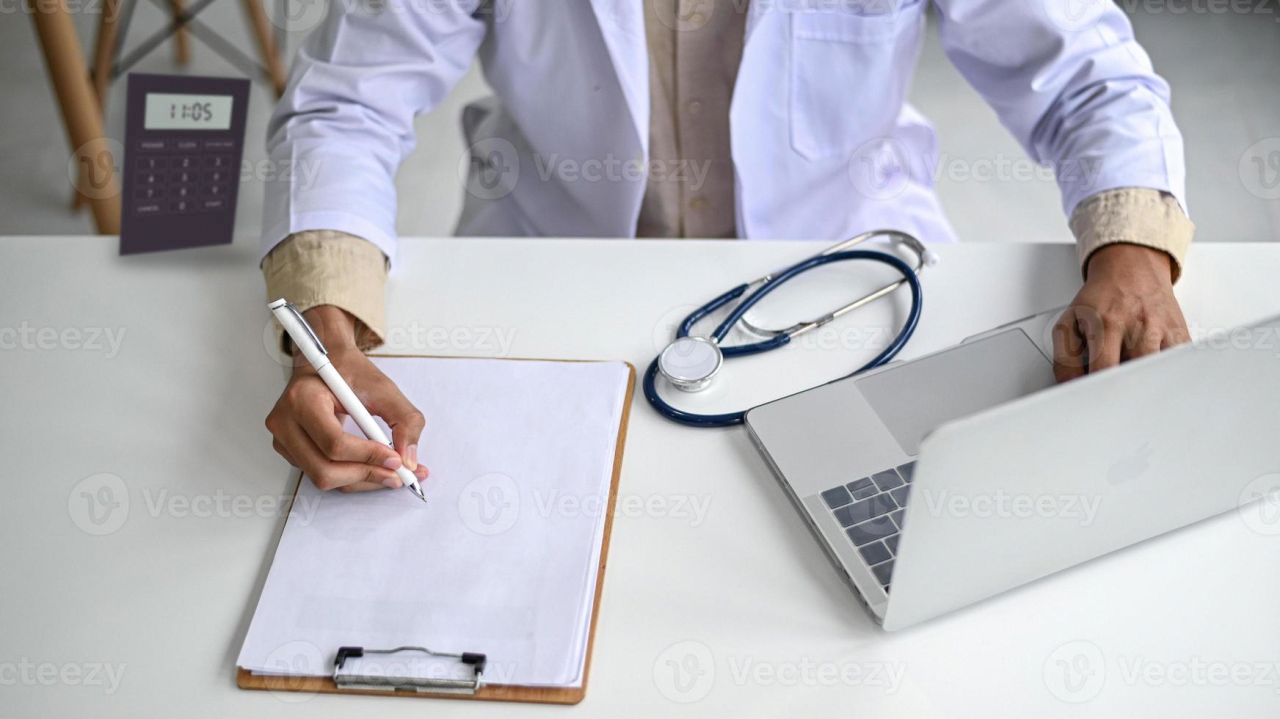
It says 11:05
